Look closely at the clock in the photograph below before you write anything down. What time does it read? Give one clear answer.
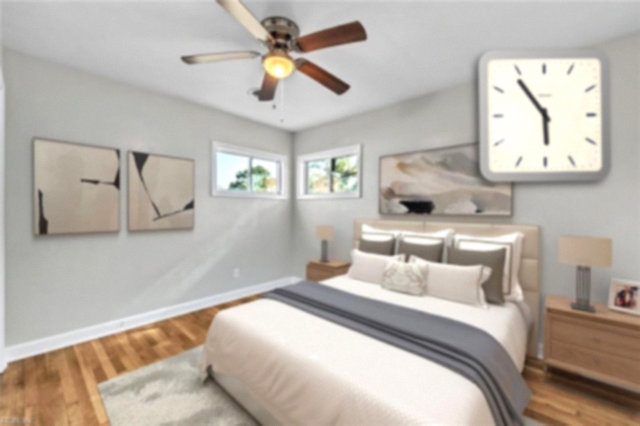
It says 5:54
